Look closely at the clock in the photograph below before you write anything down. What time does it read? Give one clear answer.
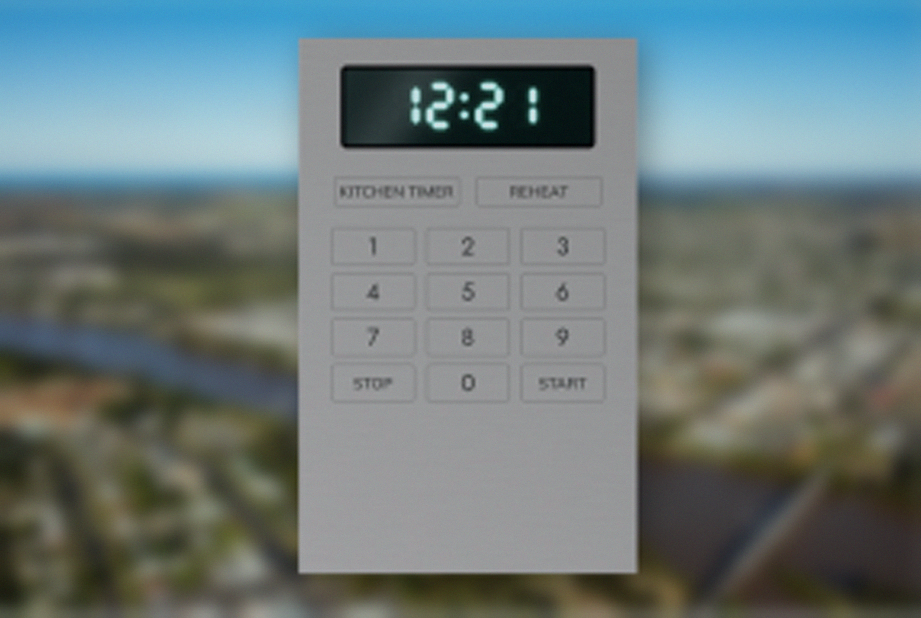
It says 12:21
